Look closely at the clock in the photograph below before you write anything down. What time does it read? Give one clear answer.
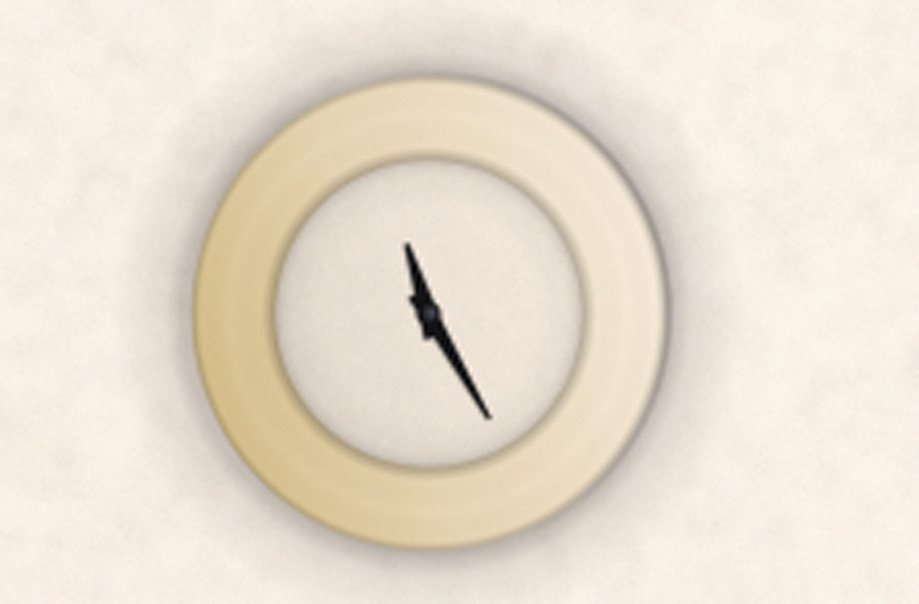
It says 11:25
